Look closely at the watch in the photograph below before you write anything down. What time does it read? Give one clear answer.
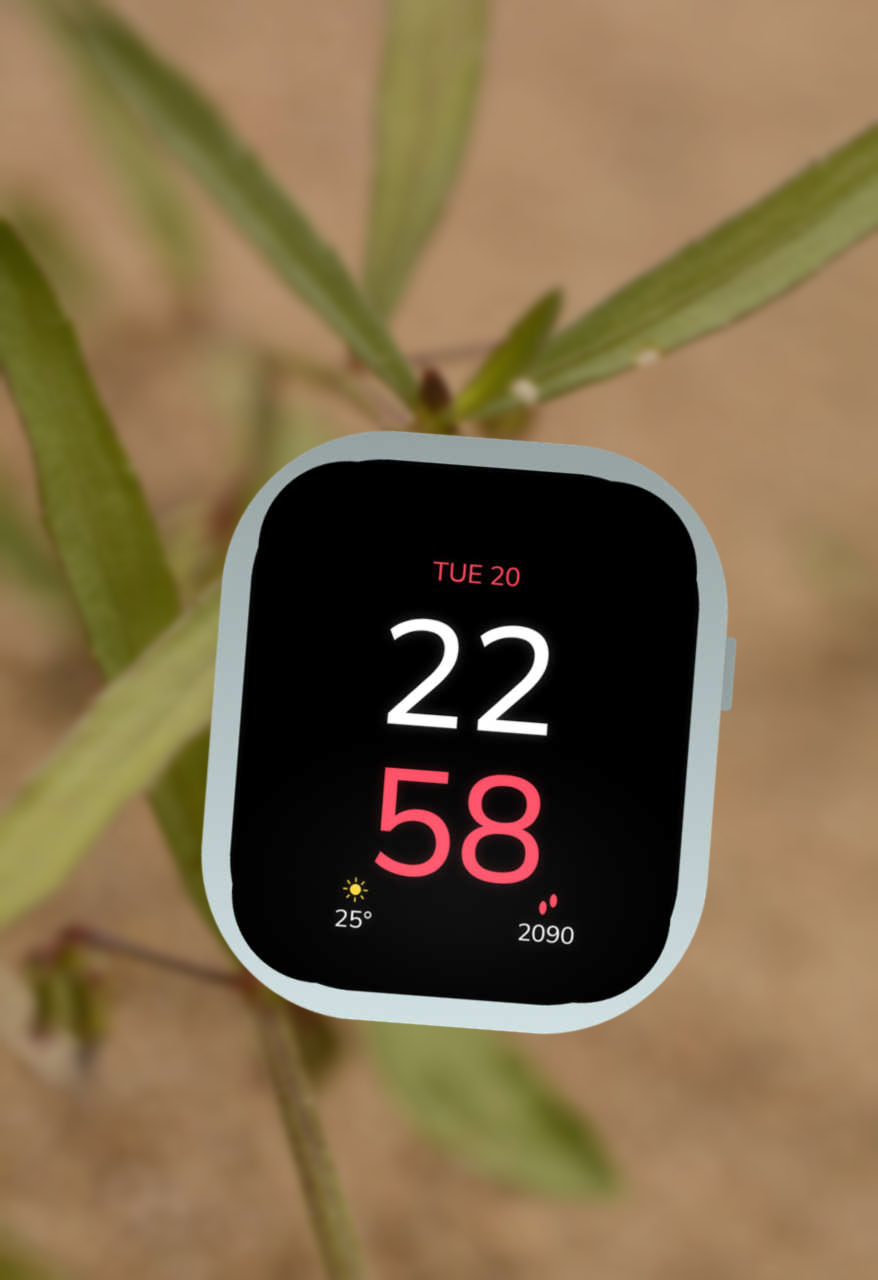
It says 22:58
